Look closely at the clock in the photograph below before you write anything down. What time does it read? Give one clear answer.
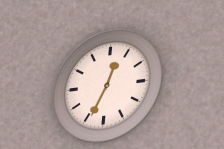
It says 12:34
